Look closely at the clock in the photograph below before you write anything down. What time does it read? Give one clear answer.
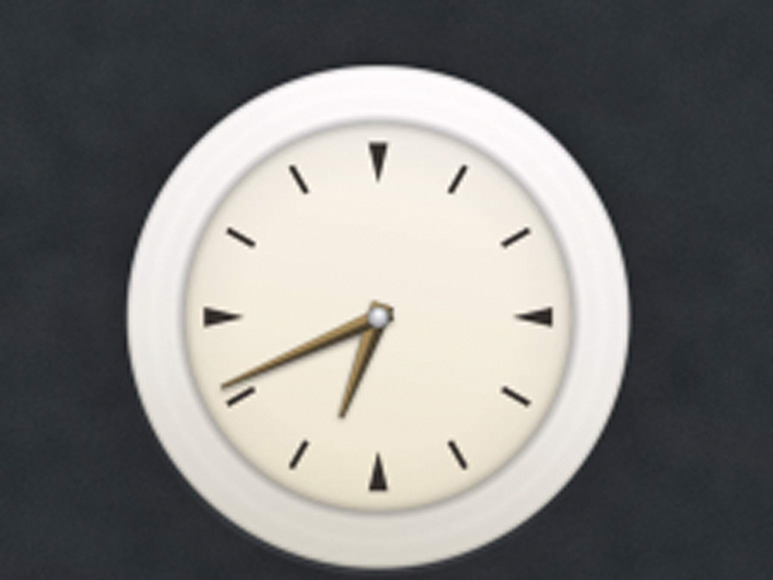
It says 6:41
